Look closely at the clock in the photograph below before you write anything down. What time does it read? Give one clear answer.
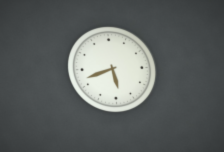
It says 5:42
